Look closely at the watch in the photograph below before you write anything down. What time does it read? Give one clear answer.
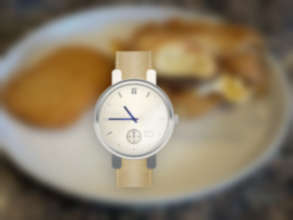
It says 10:45
